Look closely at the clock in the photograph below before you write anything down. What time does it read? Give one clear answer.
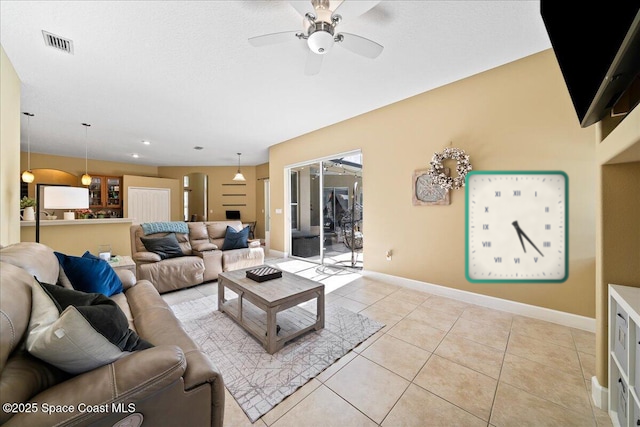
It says 5:23
